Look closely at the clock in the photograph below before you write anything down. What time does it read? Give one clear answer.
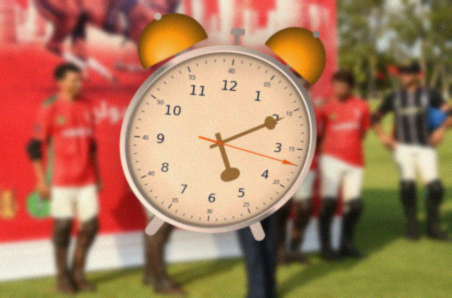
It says 5:10:17
